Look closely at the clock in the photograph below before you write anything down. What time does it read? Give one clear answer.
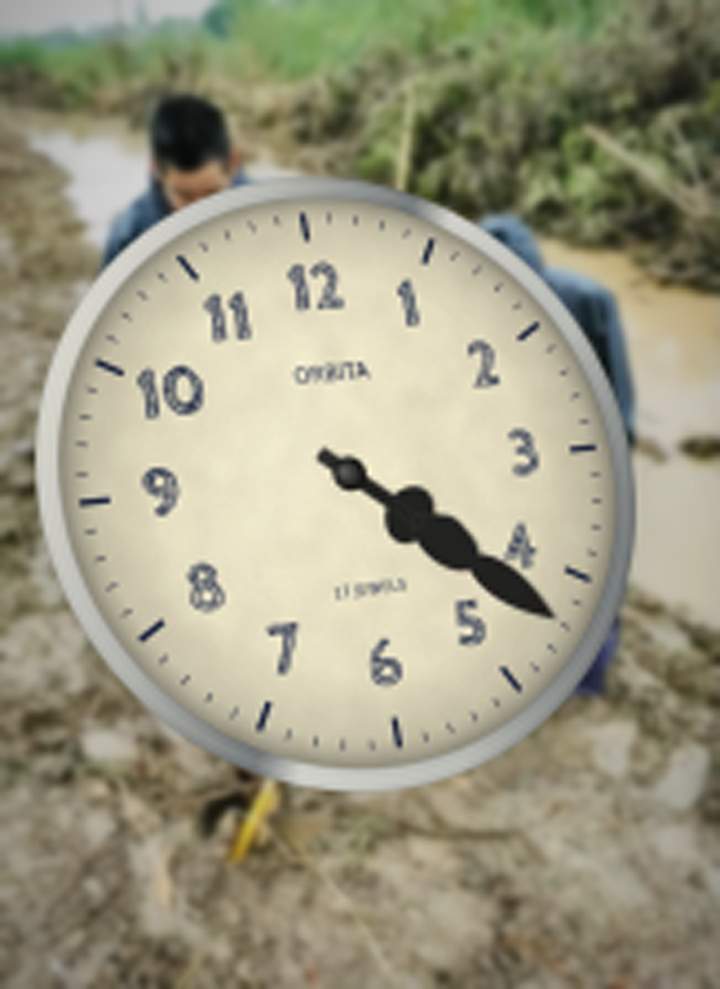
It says 4:22
